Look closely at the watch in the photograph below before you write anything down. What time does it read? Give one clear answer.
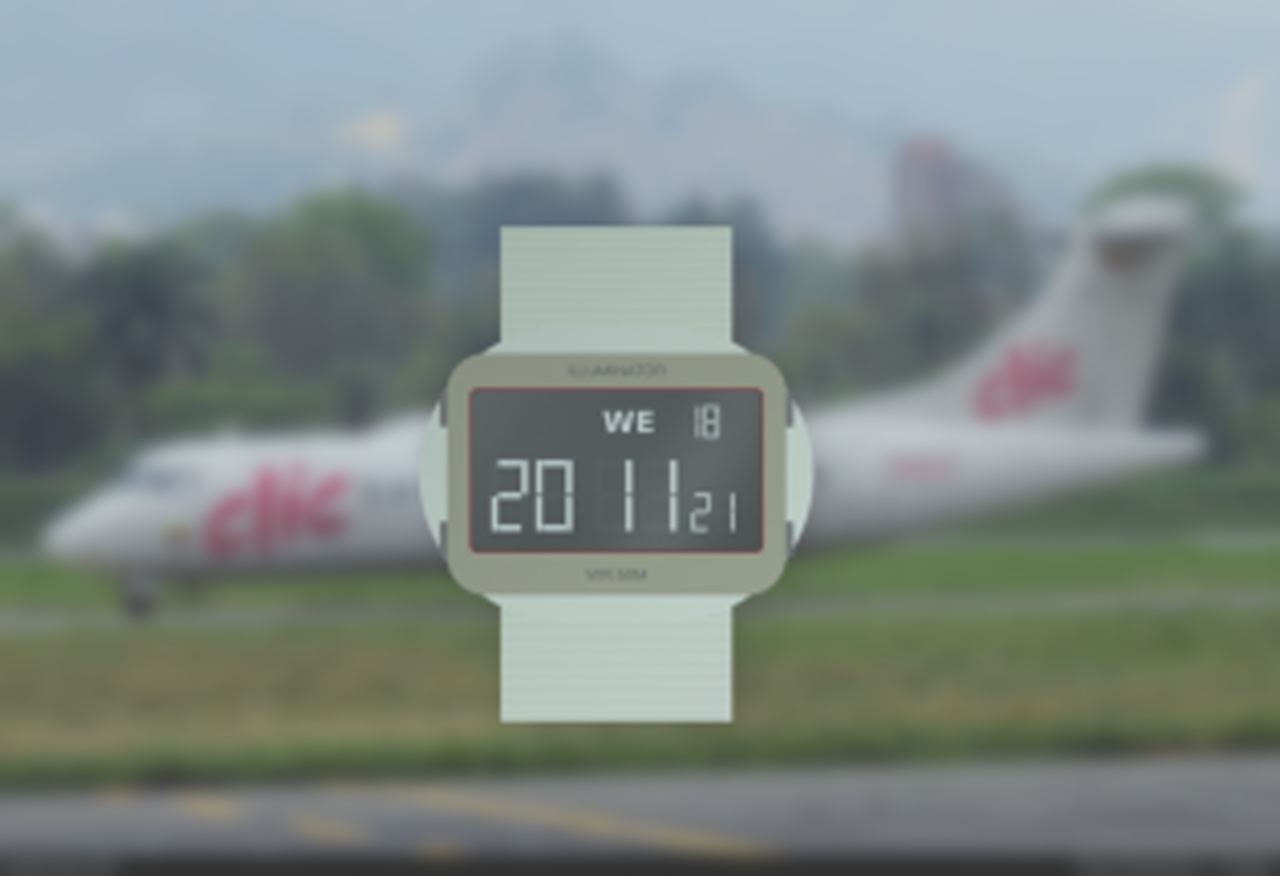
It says 20:11:21
